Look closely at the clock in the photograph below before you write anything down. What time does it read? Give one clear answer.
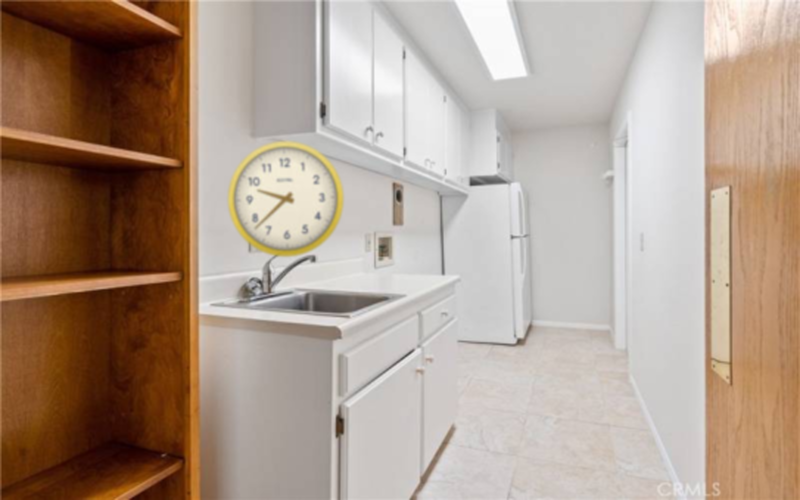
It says 9:38
